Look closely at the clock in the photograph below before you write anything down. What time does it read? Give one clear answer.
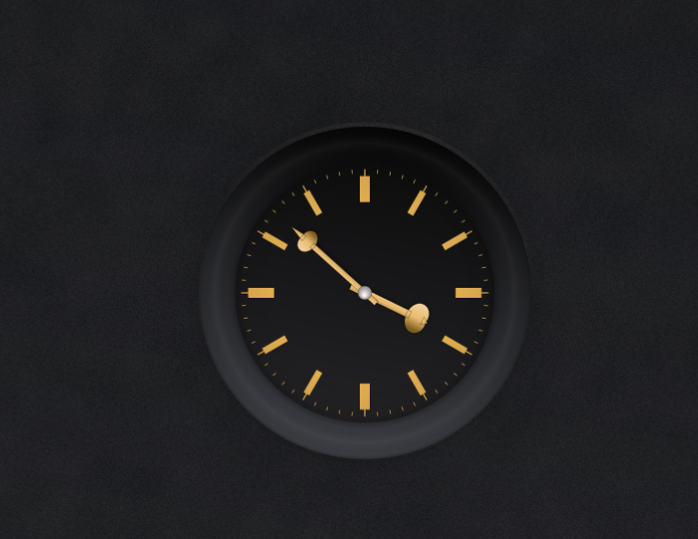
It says 3:52
